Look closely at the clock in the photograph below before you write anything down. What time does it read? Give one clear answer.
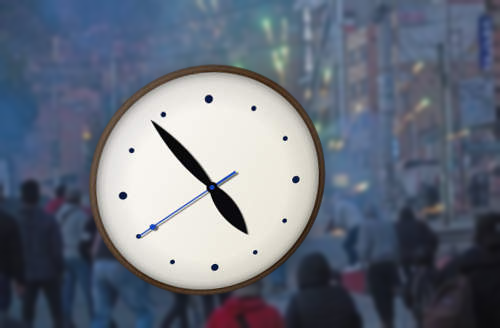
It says 4:53:40
